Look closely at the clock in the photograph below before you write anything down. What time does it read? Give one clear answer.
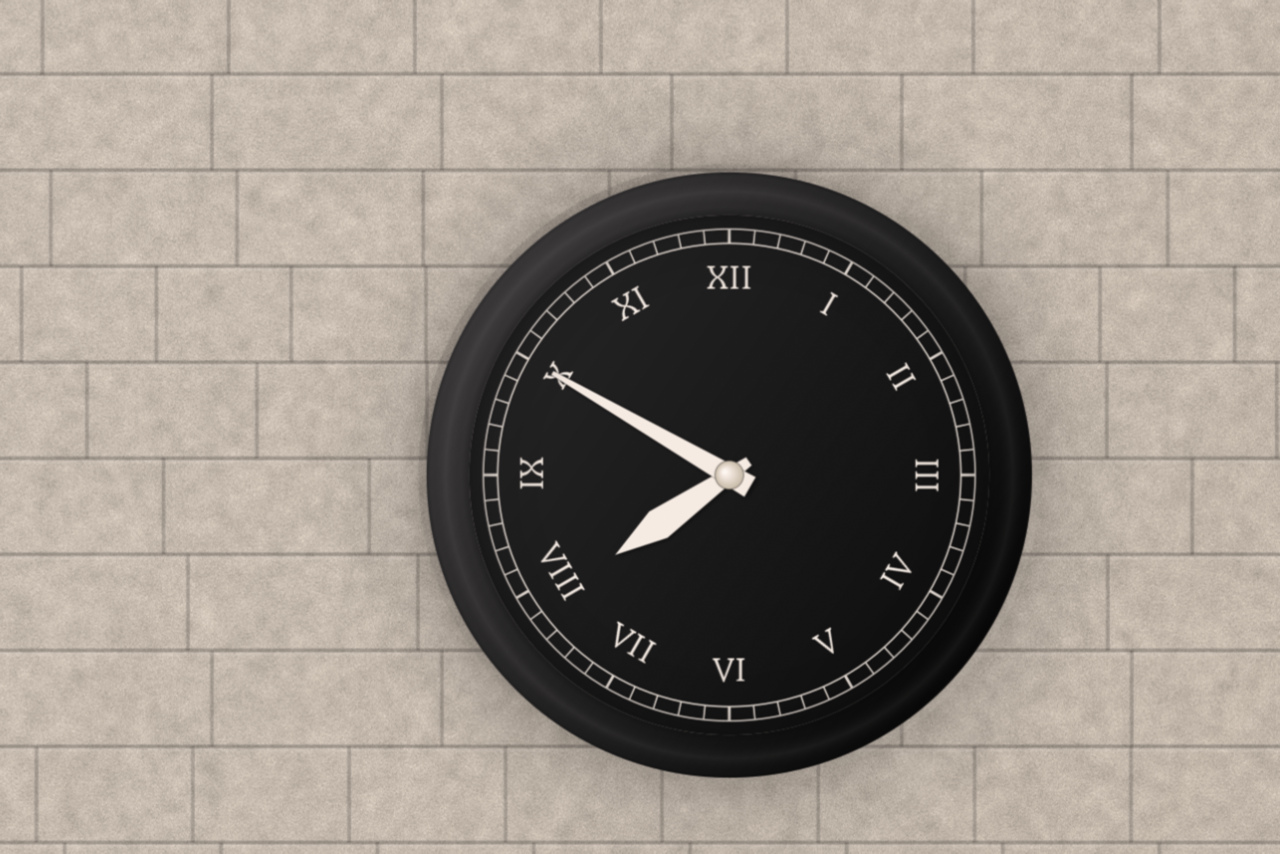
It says 7:50
